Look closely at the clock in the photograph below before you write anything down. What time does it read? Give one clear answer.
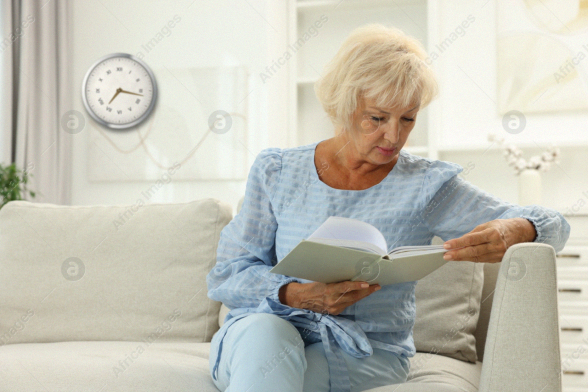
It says 7:17
